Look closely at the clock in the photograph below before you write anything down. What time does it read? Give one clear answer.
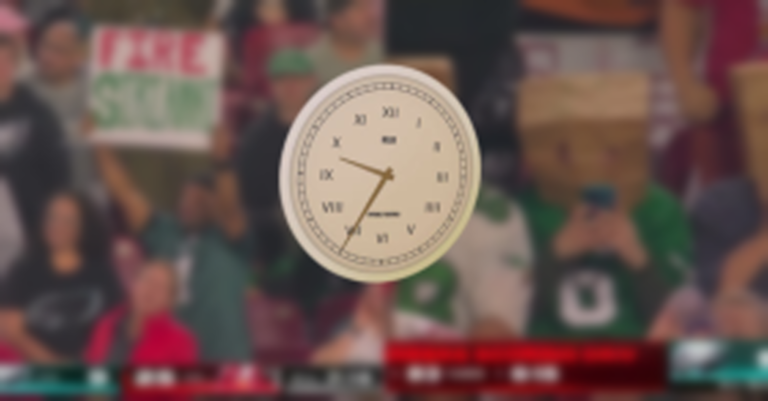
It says 9:35
